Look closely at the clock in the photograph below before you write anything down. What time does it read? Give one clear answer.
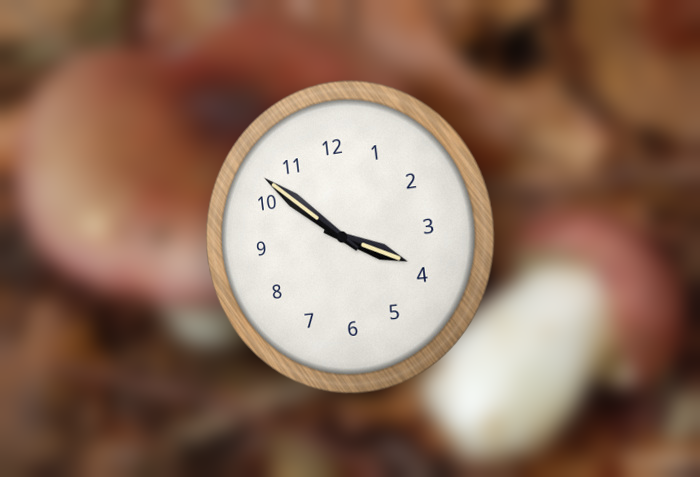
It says 3:52
